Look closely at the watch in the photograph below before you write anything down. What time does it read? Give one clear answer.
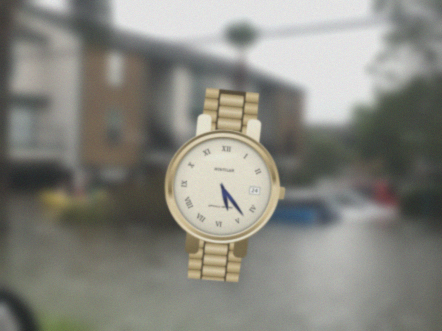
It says 5:23
